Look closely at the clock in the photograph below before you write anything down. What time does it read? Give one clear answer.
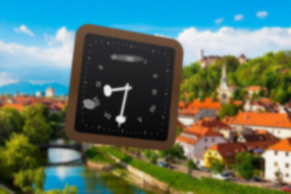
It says 8:31
